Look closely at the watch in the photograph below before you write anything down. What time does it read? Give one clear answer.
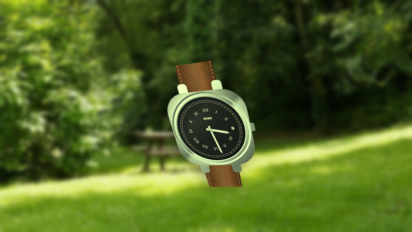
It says 3:28
